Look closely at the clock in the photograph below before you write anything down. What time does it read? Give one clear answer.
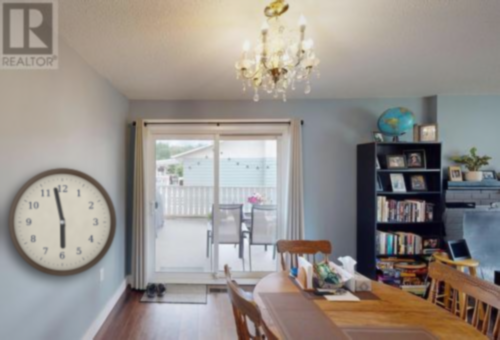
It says 5:58
